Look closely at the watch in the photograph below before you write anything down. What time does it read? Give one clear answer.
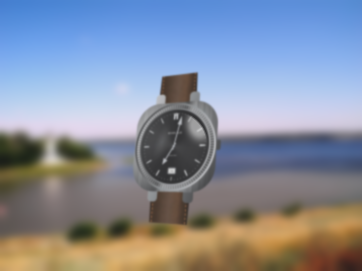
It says 7:02
